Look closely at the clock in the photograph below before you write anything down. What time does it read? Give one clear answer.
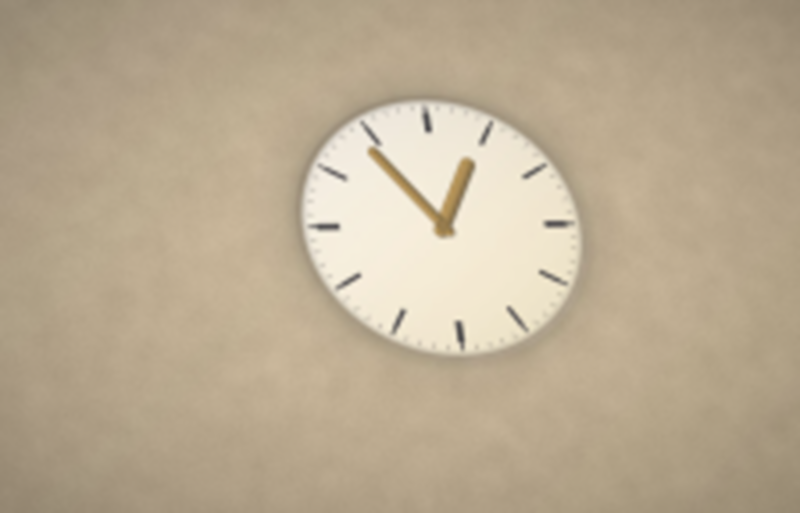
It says 12:54
